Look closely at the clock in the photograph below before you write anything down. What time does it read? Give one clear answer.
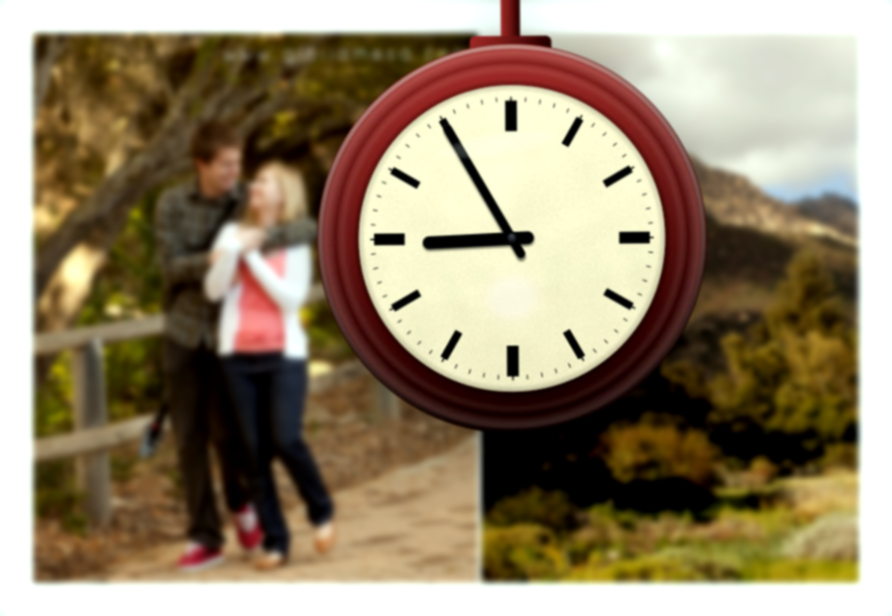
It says 8:55
